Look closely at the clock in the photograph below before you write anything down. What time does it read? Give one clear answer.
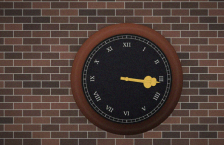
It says 3:16
